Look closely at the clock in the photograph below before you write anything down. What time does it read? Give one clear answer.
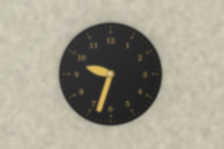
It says 9:33
